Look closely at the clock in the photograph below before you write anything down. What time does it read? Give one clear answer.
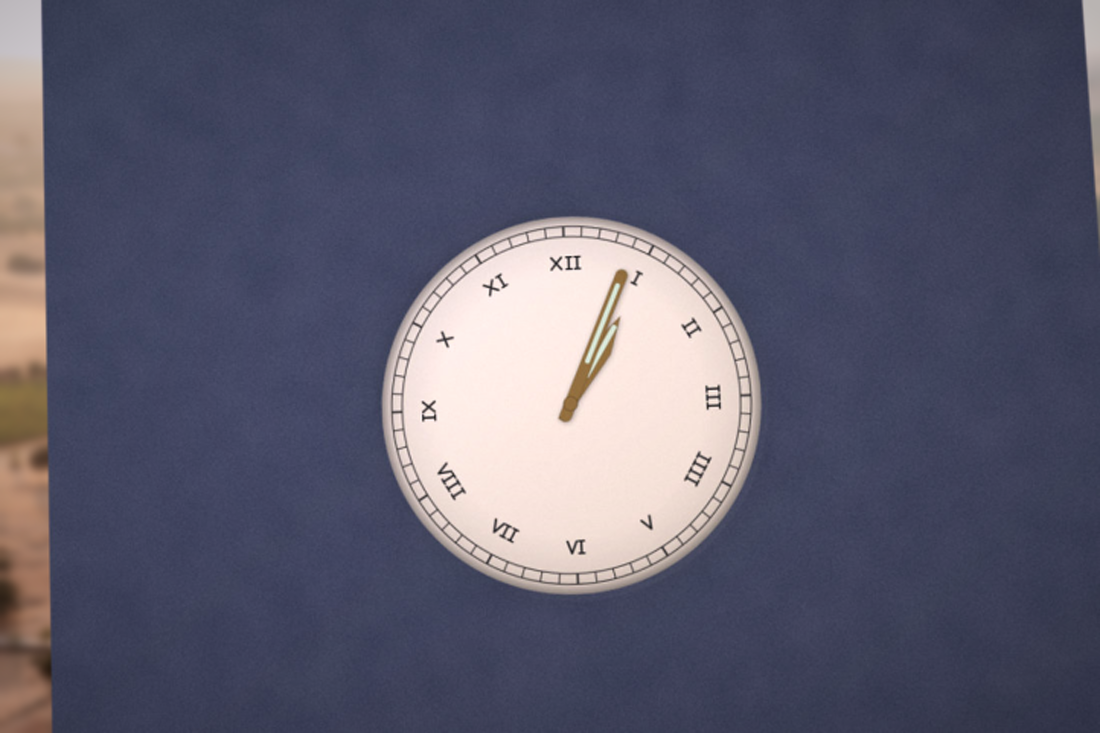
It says 1:04
